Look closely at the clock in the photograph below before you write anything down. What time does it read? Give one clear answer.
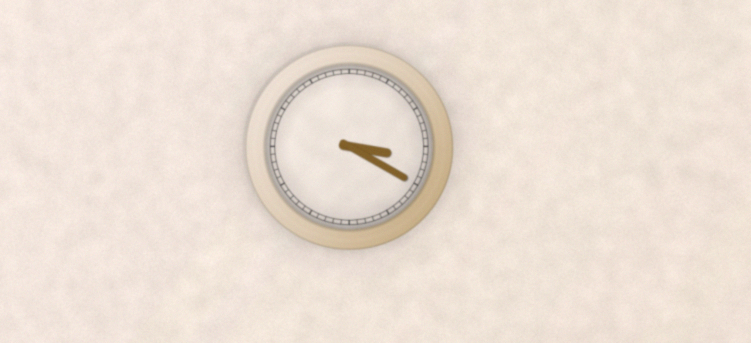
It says 3:20
